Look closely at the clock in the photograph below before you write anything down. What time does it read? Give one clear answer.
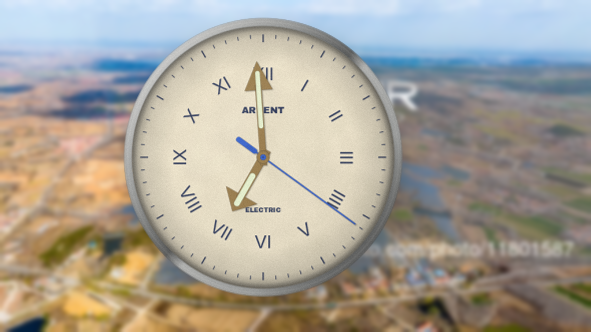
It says 6:59:21
